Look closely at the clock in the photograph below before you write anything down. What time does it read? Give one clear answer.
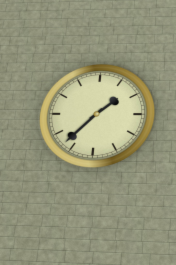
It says 1:37
